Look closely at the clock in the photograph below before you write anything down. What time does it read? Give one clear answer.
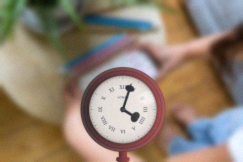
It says 4:03
